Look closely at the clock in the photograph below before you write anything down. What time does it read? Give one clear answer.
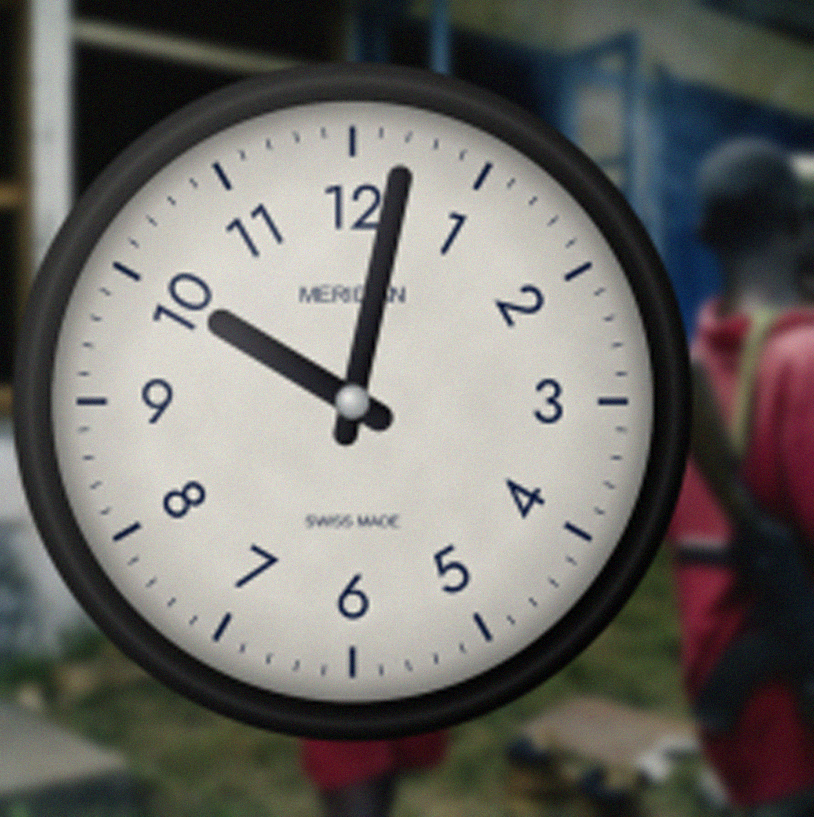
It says 10:02
